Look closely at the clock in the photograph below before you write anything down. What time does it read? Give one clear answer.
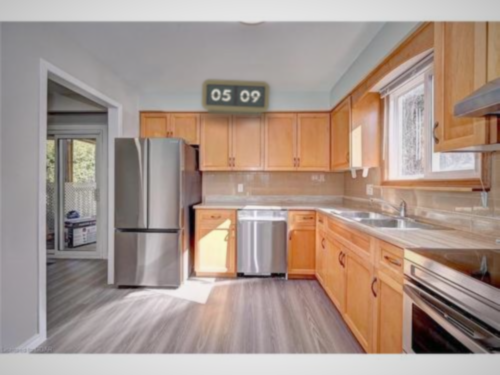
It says 5:09
